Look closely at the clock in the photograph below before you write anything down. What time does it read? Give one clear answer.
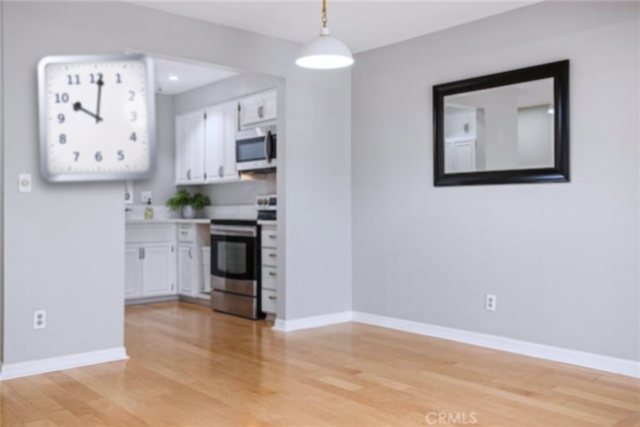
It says 10:01
